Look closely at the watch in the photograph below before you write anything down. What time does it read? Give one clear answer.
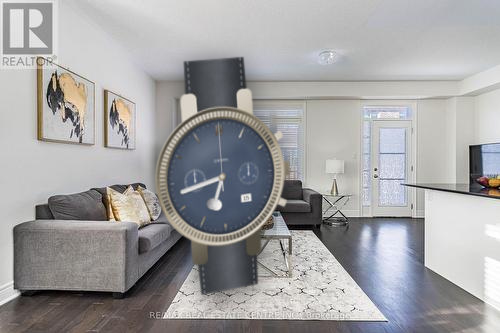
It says 6:43
